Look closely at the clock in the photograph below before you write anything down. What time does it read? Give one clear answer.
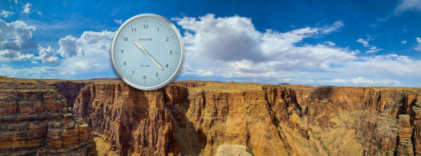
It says 10:22
